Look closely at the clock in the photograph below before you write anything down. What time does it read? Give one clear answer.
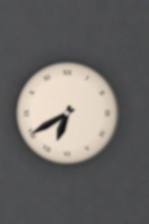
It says 6:40
